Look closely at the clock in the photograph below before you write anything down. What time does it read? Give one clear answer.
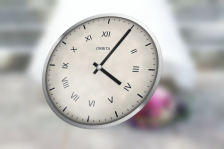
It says 4:05
